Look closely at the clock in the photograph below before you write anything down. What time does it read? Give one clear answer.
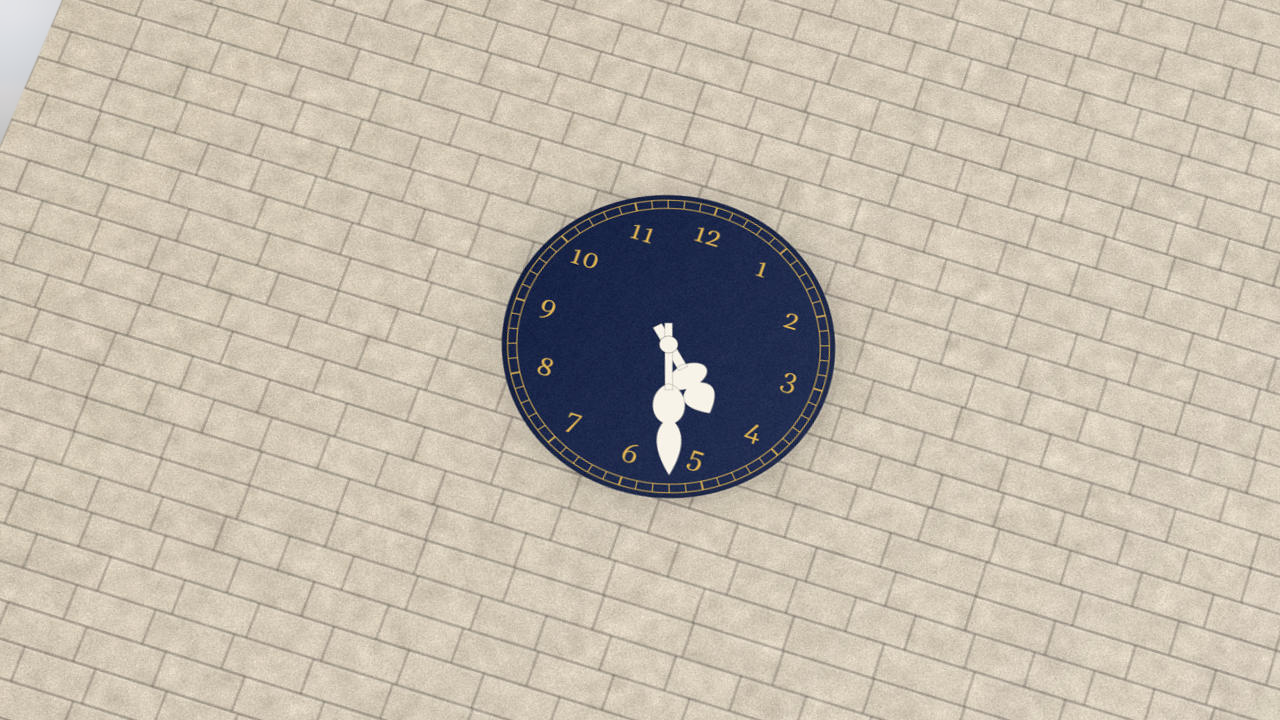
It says 4:27
